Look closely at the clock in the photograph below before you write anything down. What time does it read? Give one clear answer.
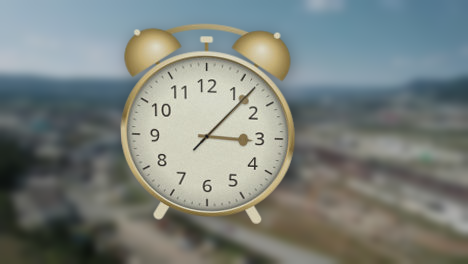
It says 3:07:07
